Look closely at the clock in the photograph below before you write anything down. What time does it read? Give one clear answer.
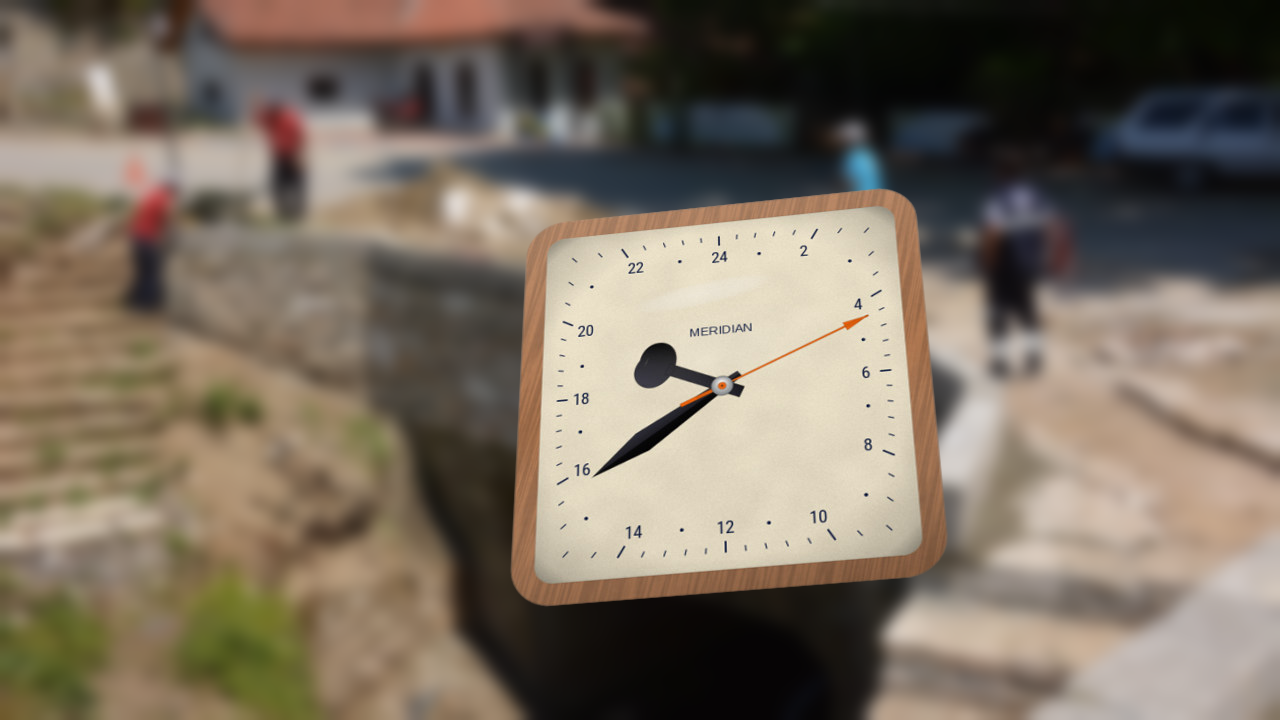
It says 19:39:11
